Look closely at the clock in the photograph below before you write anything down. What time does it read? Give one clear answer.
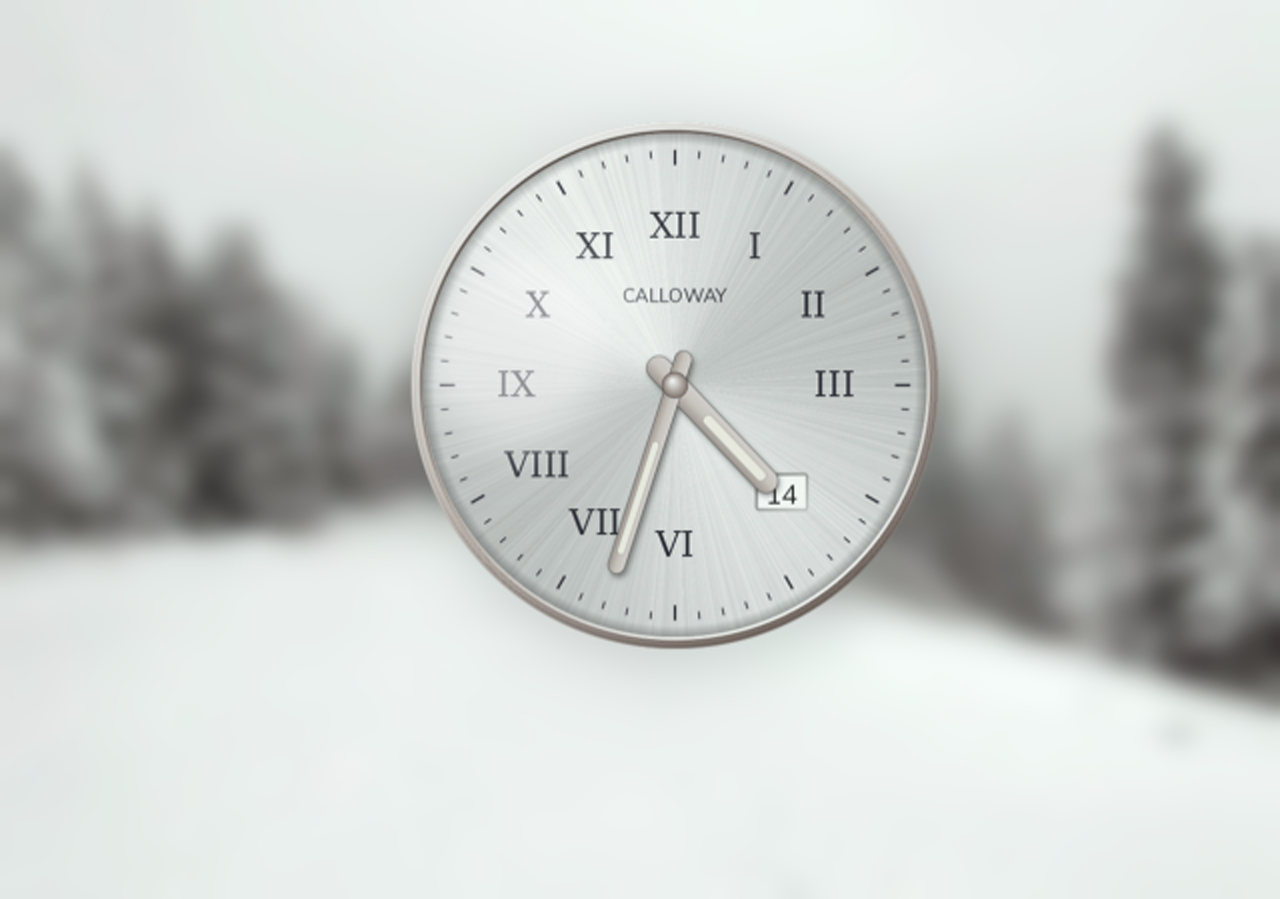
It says 4:33
